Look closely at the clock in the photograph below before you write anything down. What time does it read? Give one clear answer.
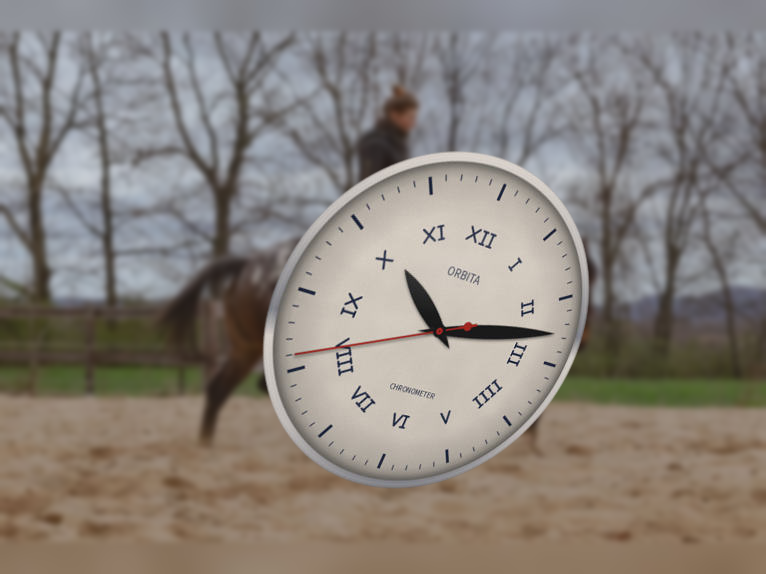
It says 10:12:41
